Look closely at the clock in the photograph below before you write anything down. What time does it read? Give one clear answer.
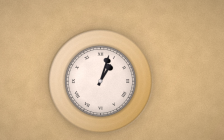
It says 1:03
